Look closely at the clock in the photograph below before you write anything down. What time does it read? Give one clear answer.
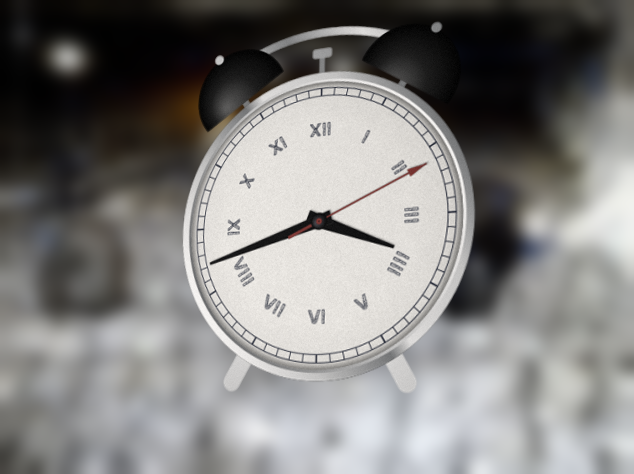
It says 3:42:11
